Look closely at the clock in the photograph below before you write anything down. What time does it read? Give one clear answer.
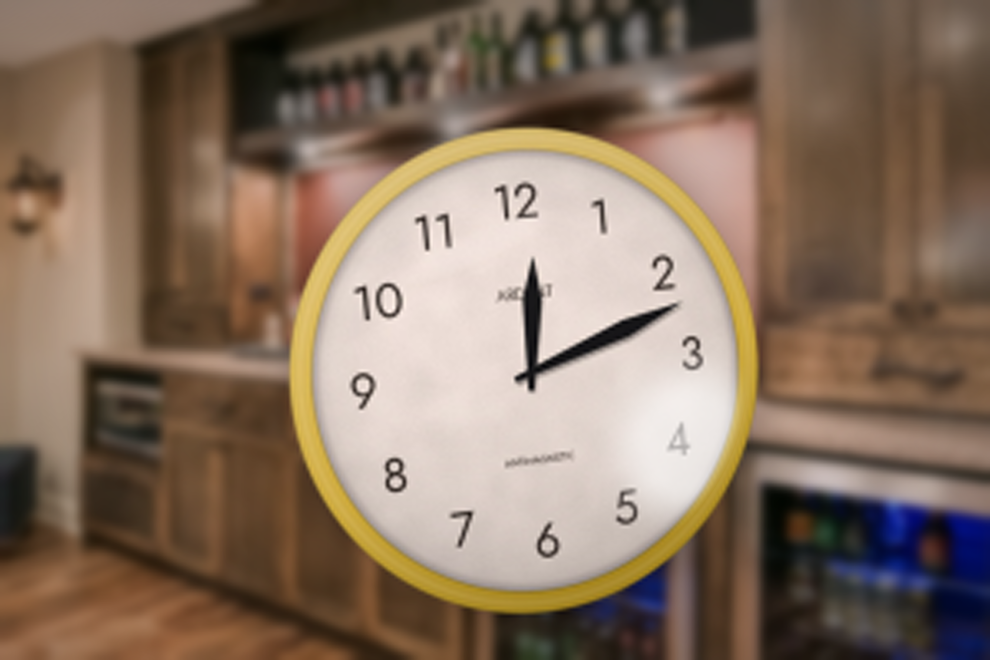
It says 12:12
